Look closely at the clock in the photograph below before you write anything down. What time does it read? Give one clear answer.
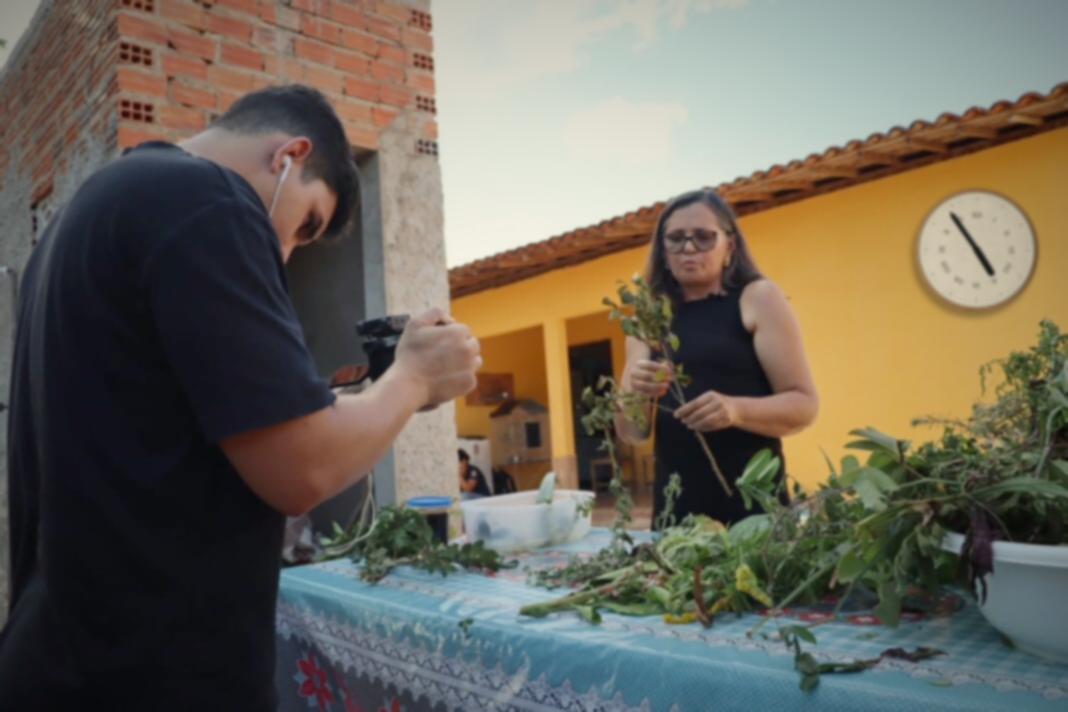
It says 4:54
